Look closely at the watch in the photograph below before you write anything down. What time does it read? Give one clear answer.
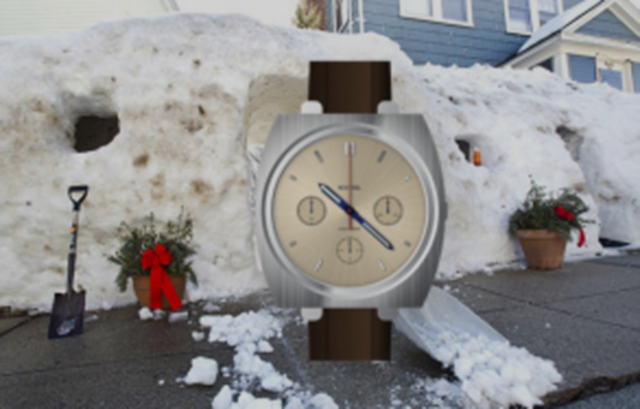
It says 10:22
